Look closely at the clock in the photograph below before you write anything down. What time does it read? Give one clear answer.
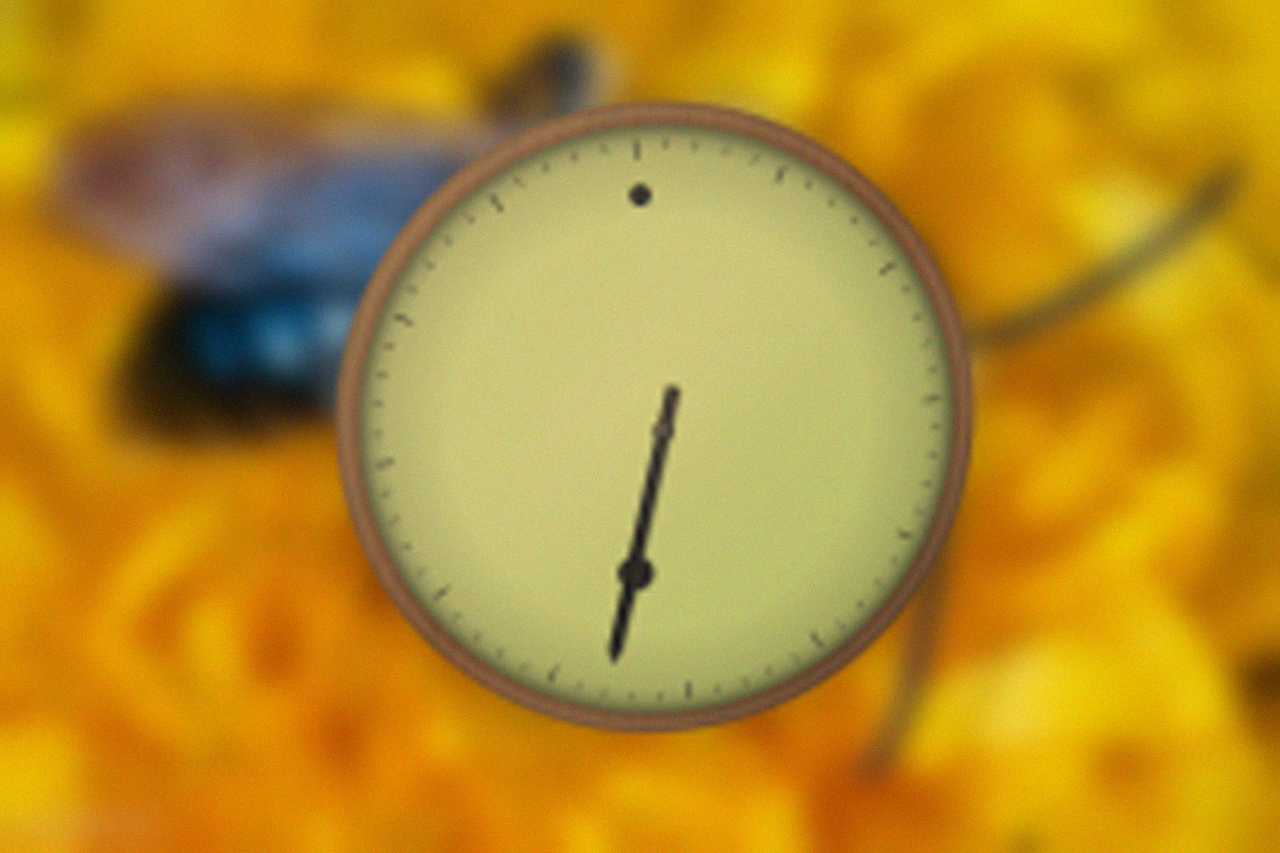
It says 6:33
